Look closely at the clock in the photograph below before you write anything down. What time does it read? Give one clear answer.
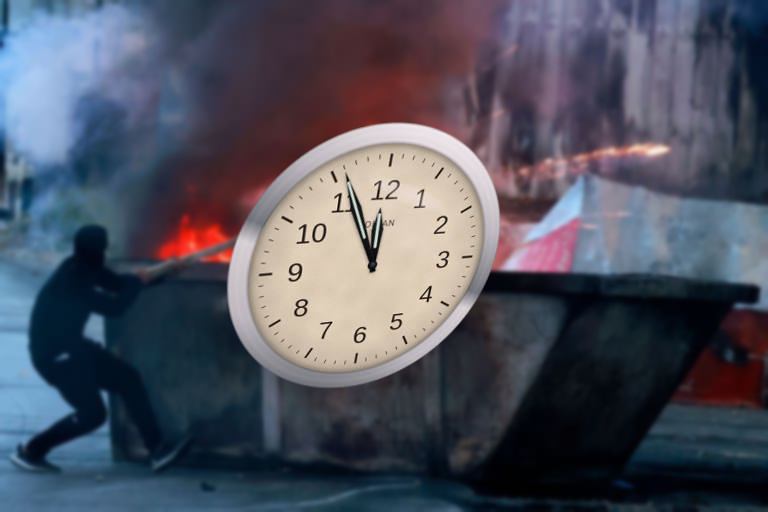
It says 11:56
